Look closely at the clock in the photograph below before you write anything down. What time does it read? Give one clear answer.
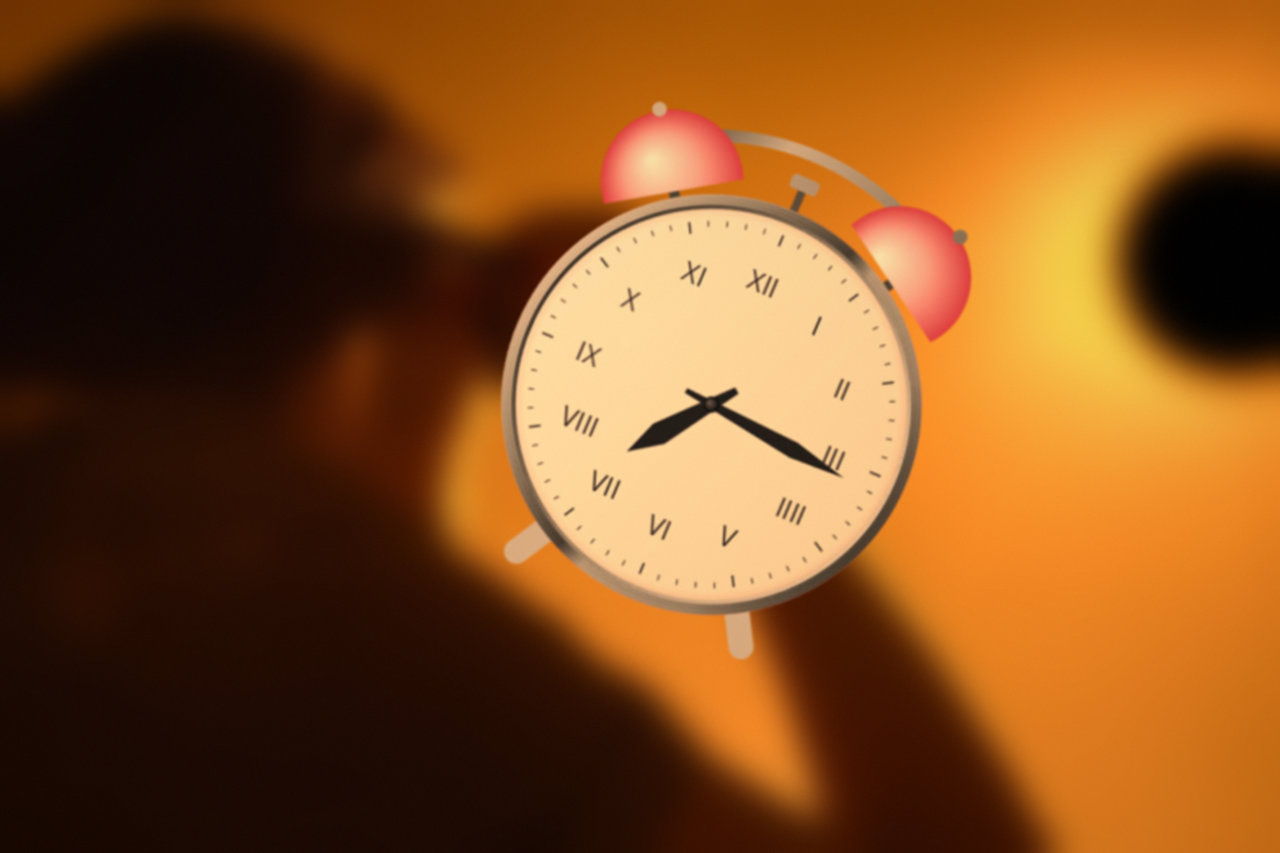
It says 7:16
